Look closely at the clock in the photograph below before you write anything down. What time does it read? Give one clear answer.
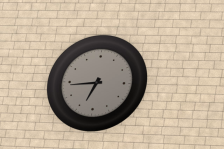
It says 6:44
